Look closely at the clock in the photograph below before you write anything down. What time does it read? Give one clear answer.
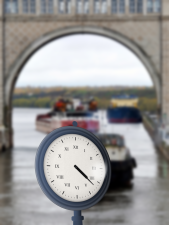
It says 4:22
